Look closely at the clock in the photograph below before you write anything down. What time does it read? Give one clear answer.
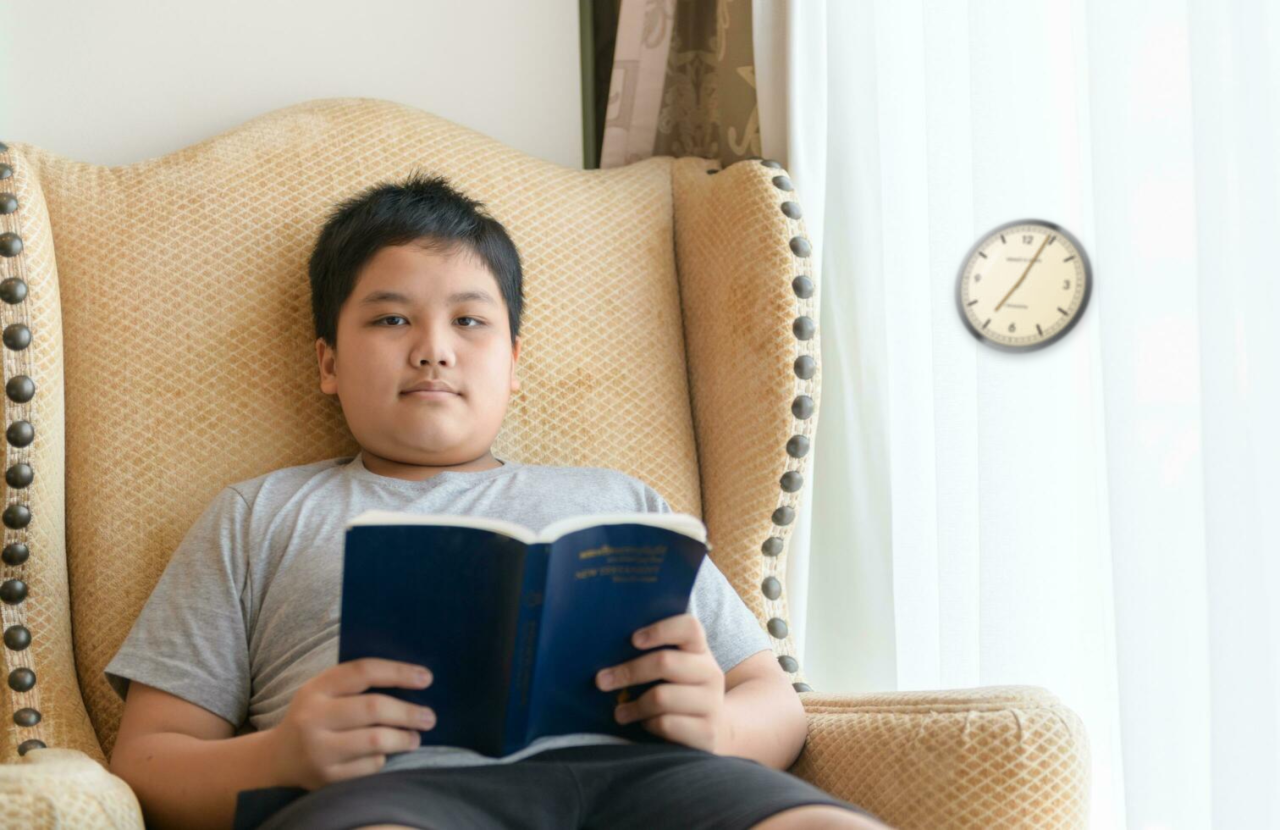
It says 7:04
